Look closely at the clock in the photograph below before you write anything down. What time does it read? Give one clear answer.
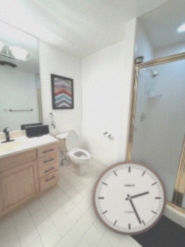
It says 2:26
